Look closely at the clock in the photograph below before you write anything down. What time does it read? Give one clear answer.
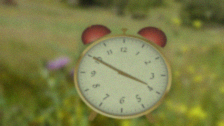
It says 3:50
